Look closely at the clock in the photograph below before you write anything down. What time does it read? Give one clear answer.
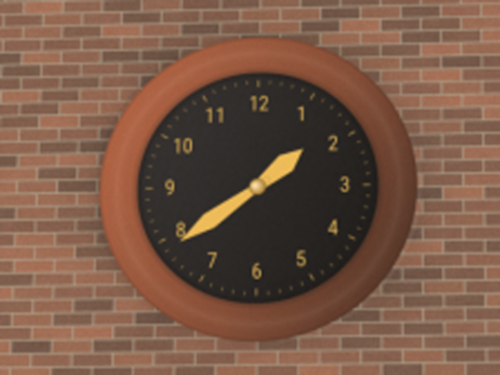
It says 1:39
